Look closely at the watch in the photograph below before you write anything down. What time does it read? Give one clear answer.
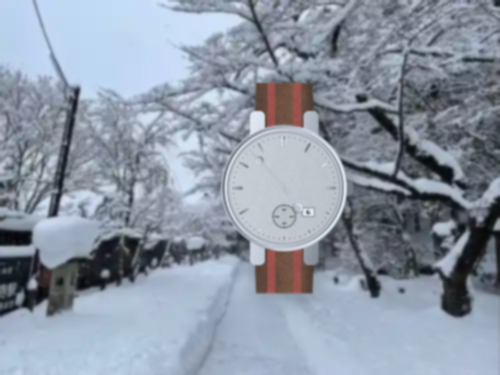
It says 4:53
